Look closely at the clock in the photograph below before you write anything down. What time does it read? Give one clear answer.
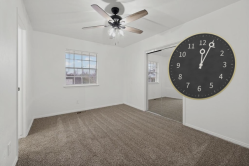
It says 12:04
